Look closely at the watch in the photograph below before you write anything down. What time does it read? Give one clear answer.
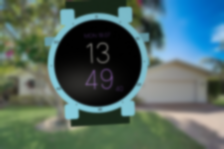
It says 13:49
